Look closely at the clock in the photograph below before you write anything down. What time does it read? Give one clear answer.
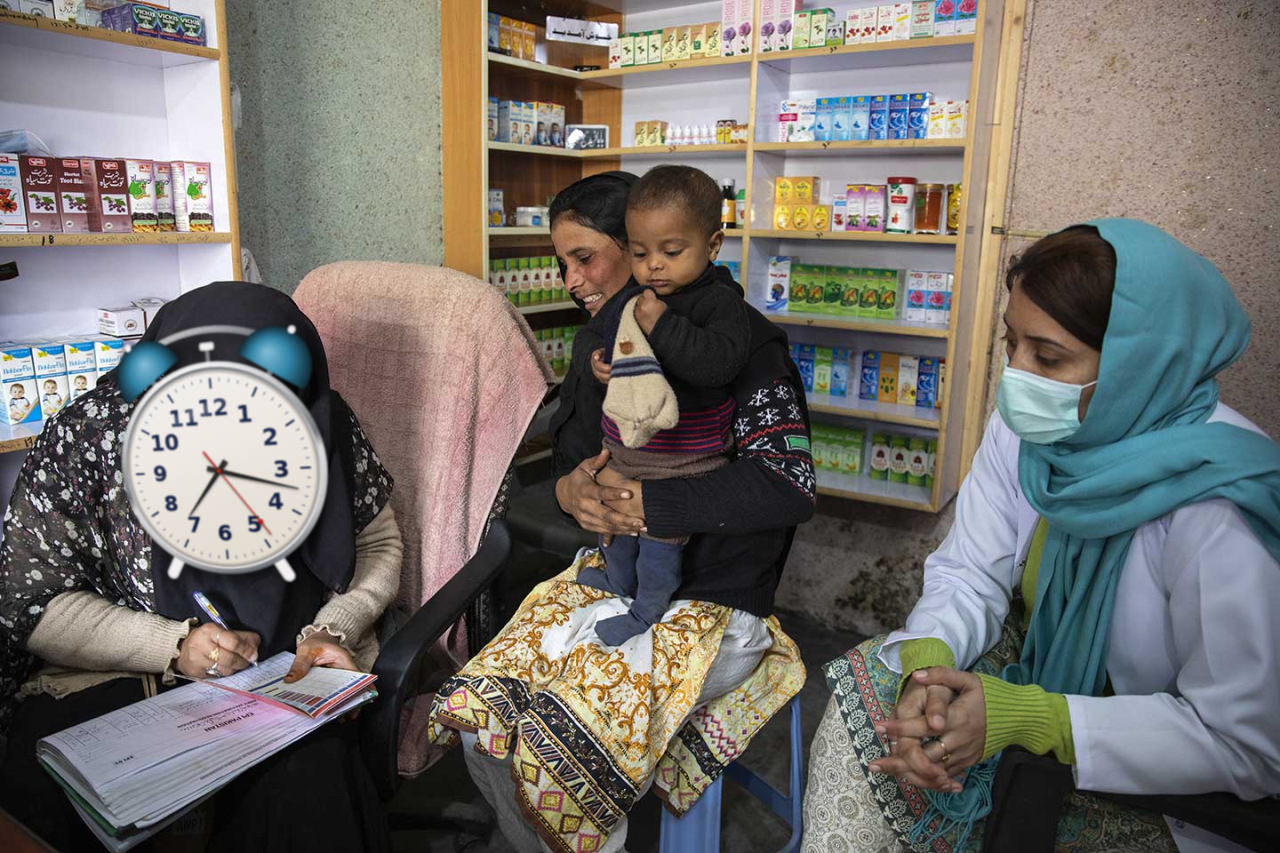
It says 7:17:24
